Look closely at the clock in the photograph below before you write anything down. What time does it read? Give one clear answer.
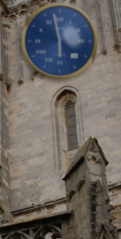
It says 5:58
